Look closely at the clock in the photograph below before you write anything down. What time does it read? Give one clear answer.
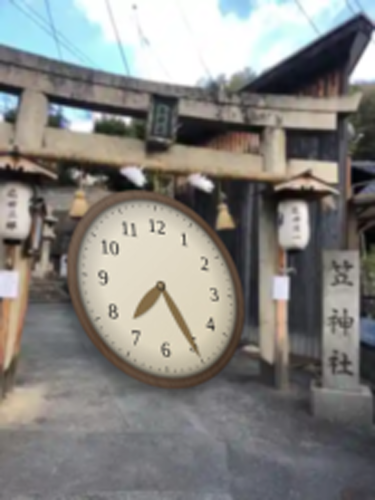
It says 7:25
